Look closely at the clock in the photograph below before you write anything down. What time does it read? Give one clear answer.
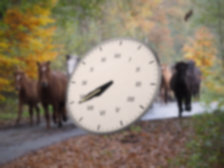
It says 7:39
